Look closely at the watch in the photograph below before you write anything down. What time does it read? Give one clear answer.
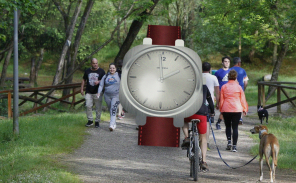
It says 1:59
